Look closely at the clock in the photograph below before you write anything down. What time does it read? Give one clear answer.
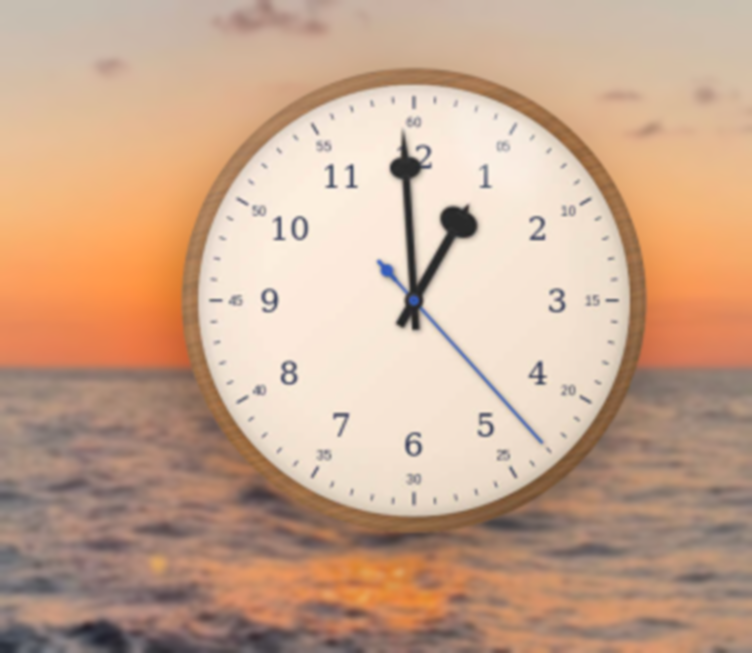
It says 12:59:23
